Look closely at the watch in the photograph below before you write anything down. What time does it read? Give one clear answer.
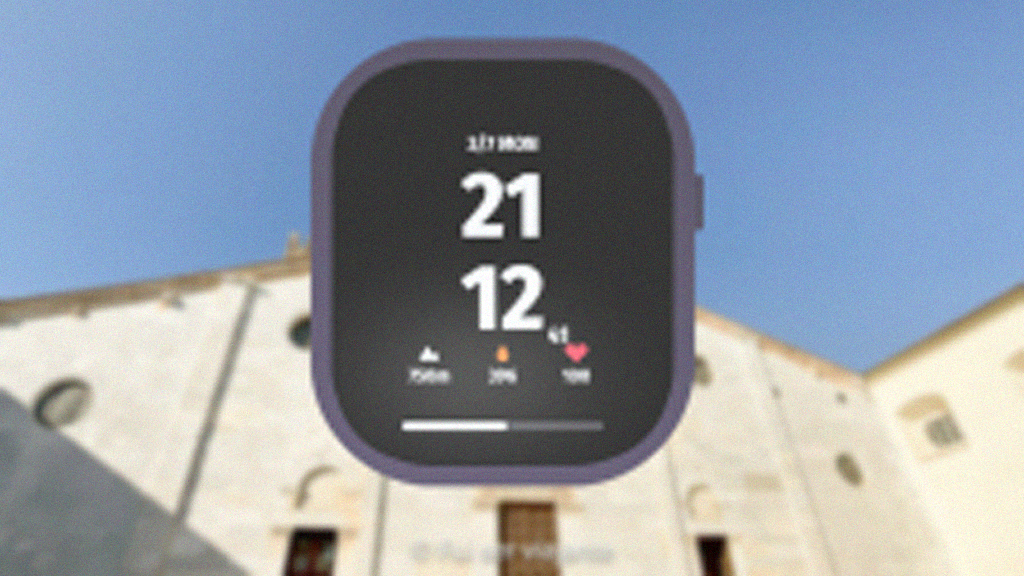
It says 21:12
